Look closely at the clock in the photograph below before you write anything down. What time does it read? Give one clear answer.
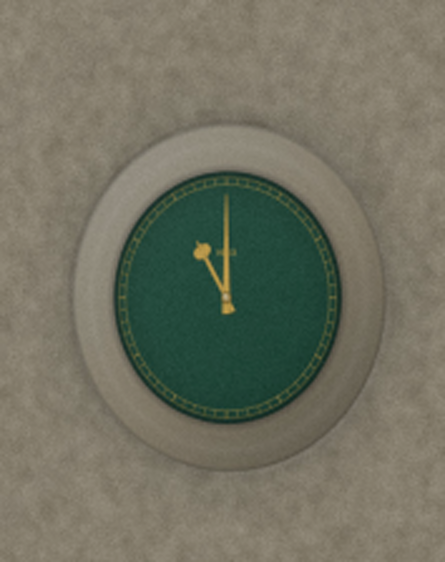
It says 11:00
